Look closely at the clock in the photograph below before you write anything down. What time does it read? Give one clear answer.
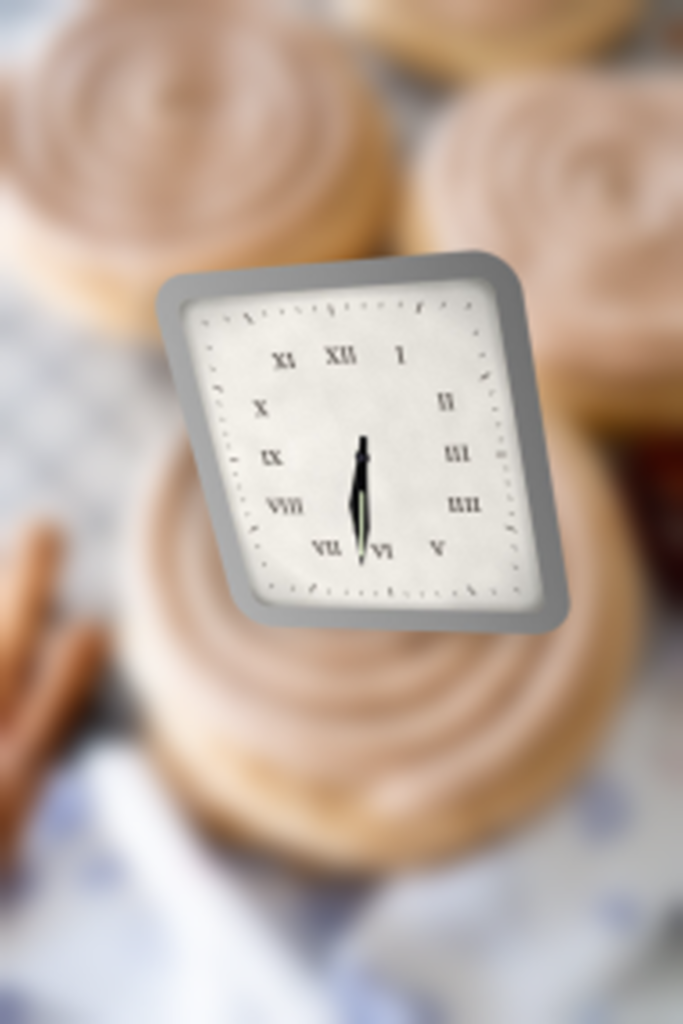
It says 6:32
